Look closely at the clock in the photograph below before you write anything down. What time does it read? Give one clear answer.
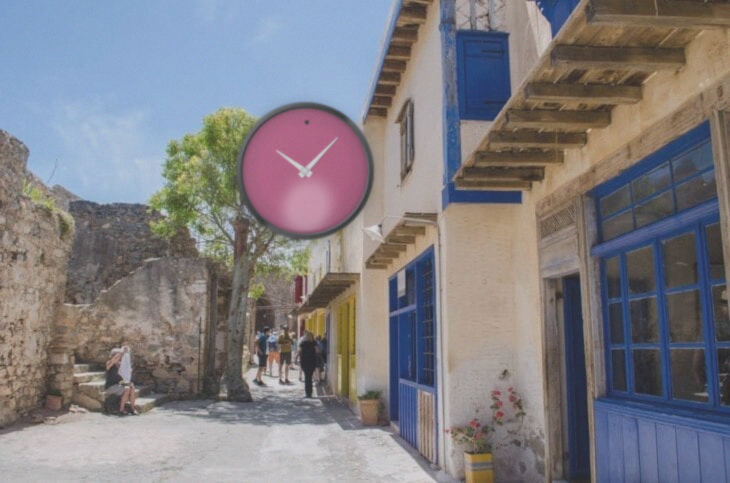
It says 10:07
